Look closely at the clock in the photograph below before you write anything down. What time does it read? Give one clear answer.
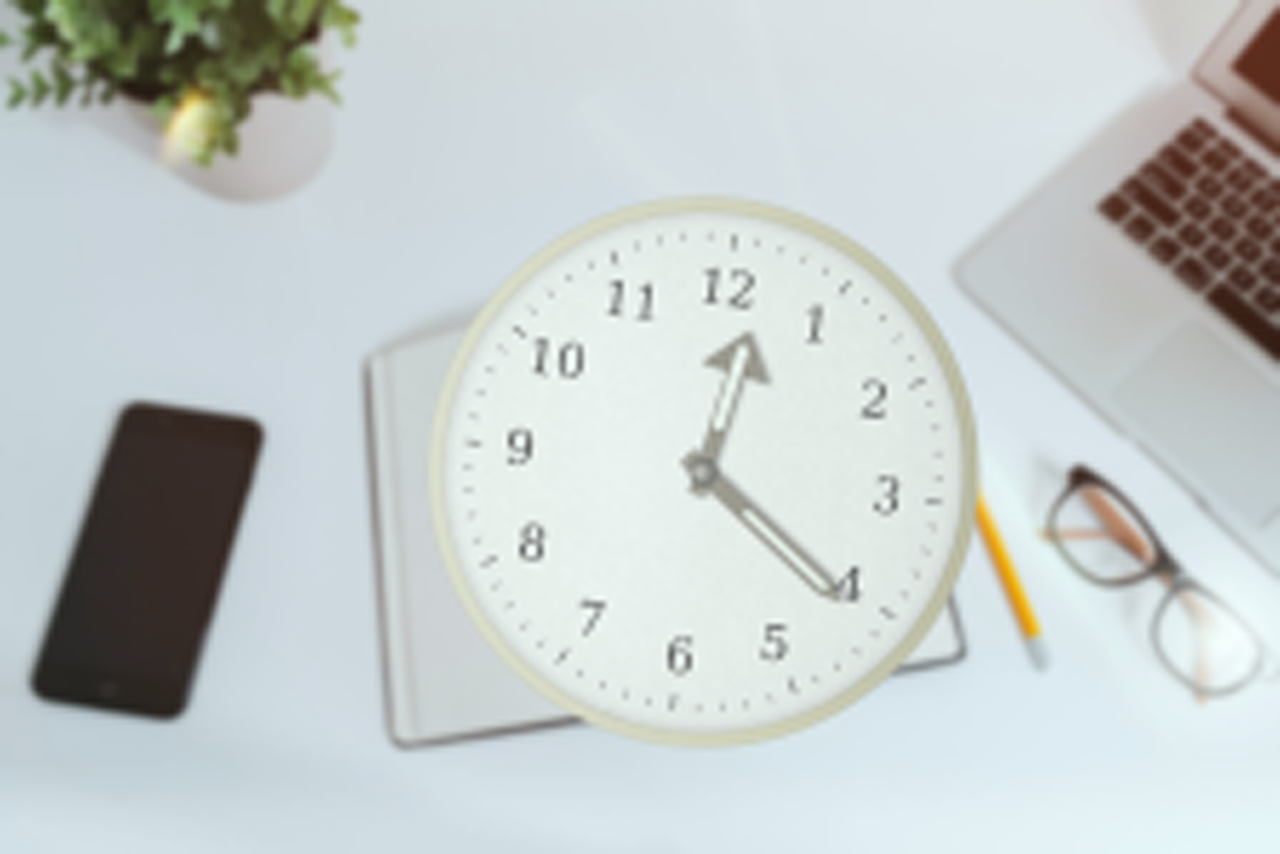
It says 12:21
